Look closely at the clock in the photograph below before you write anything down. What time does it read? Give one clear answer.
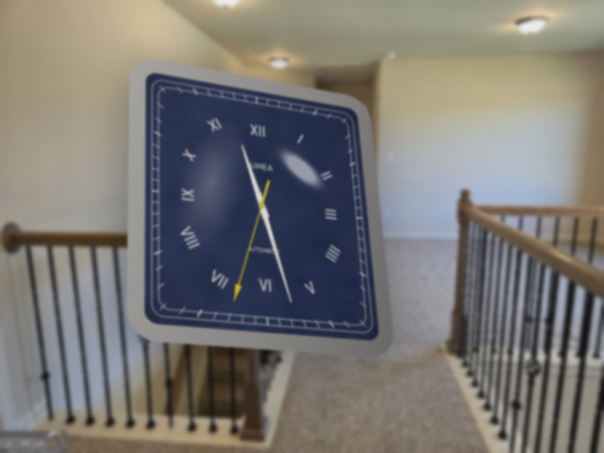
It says 11:27:33
